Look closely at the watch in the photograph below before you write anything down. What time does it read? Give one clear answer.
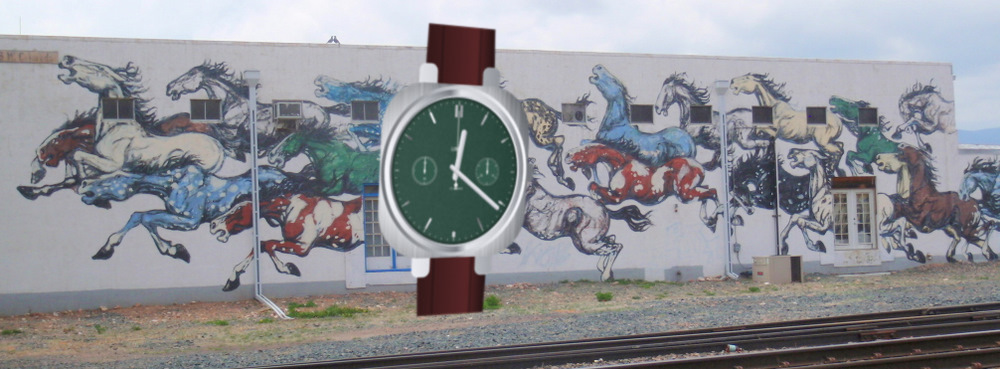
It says 12:21
